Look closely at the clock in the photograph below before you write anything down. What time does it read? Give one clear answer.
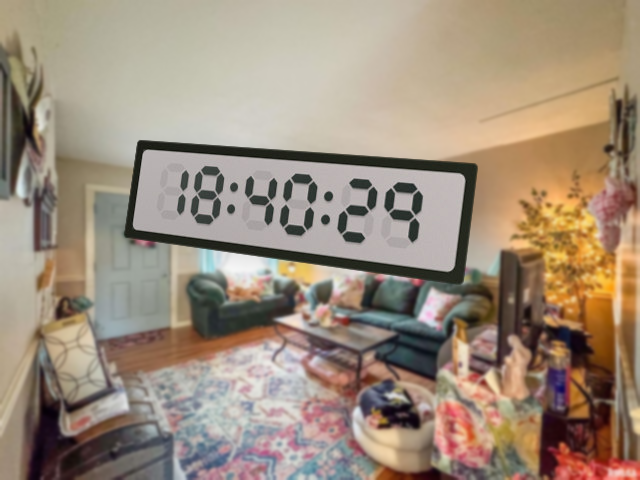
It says 18:40:29
